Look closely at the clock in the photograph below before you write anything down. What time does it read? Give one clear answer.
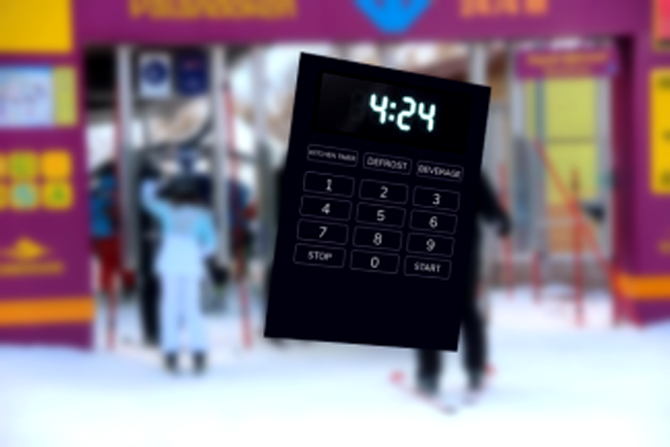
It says 4:24
